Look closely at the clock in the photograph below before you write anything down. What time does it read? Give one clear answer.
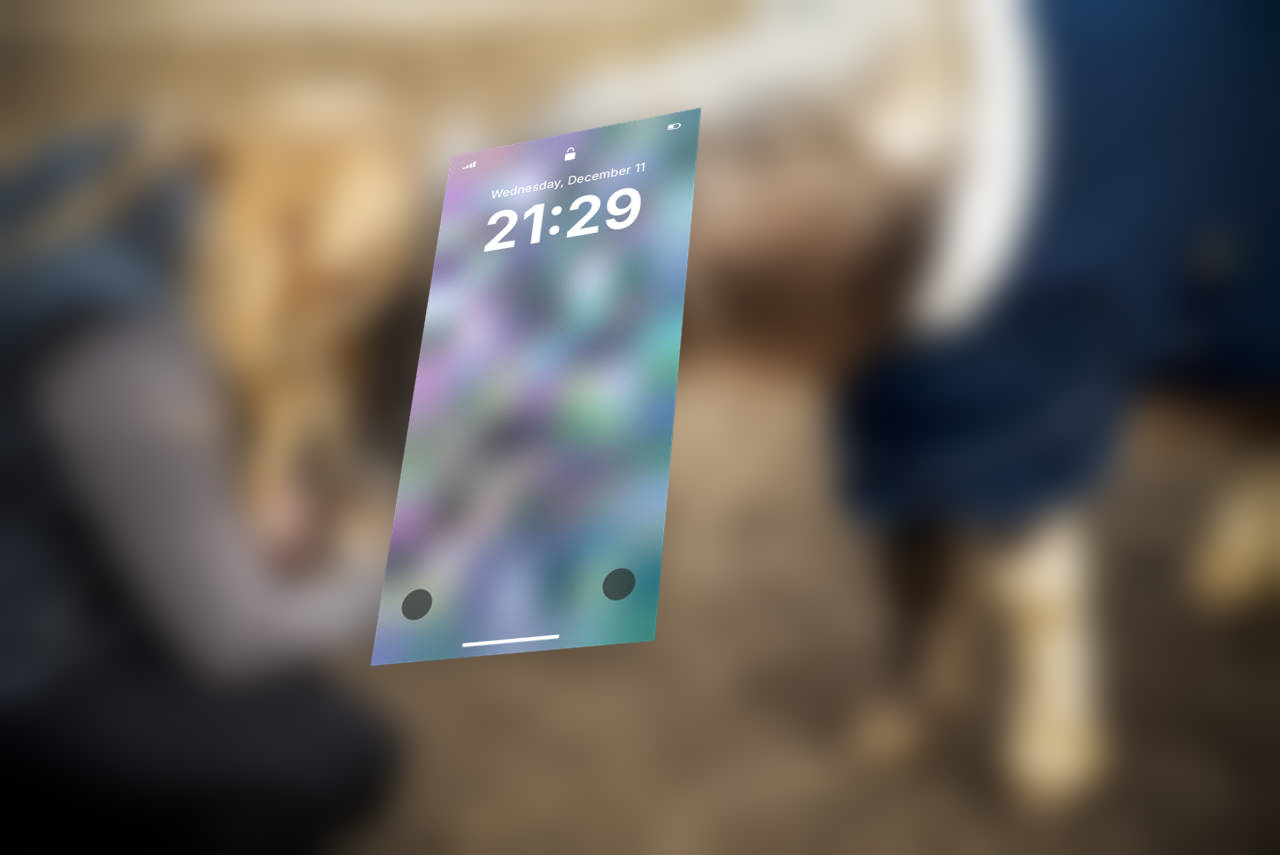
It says 21:29
